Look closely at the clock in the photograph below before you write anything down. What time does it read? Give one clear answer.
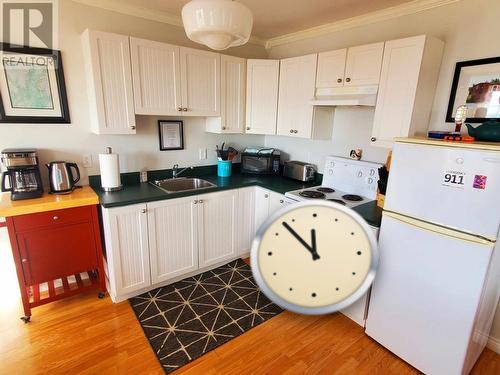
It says 11:53
